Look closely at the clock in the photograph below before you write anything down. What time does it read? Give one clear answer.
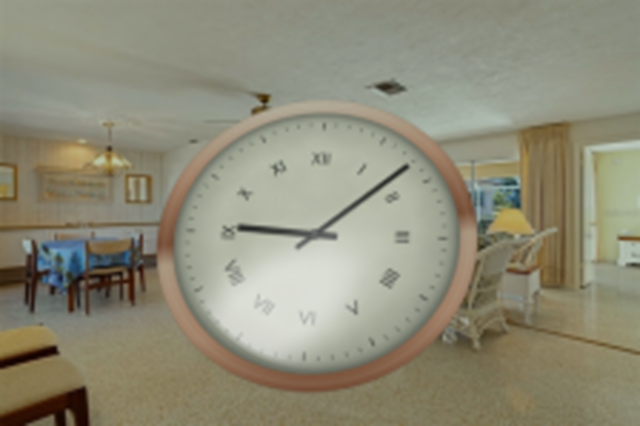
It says 9:08
